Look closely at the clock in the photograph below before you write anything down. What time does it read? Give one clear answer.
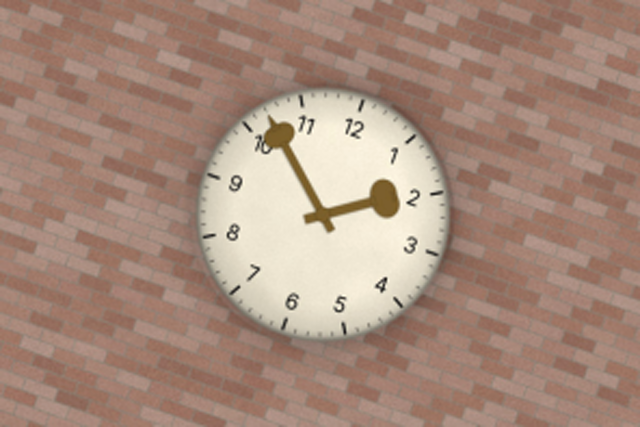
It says 1:52
